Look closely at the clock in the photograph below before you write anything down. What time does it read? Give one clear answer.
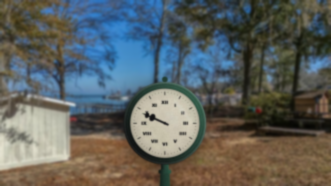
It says 9:49
